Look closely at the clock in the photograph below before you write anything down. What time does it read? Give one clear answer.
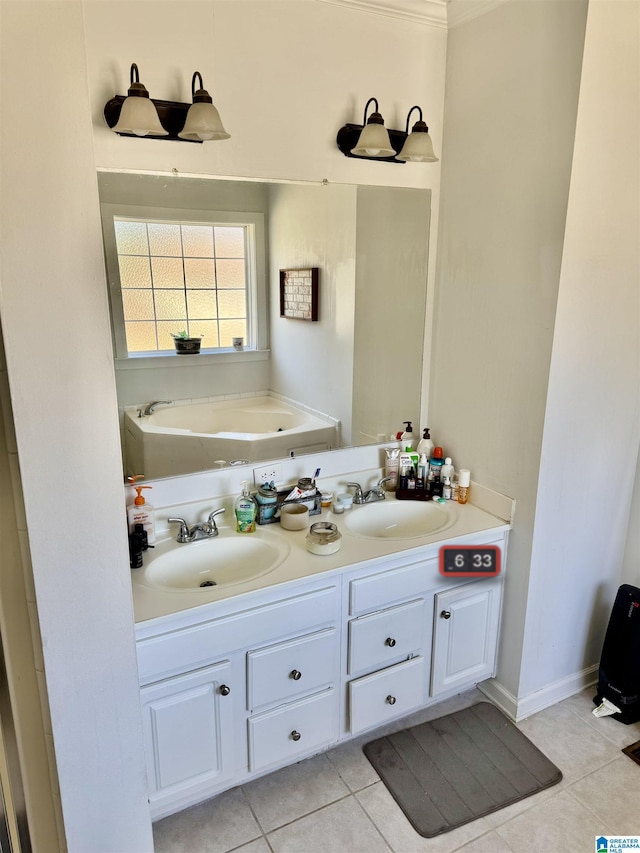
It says 6:33
